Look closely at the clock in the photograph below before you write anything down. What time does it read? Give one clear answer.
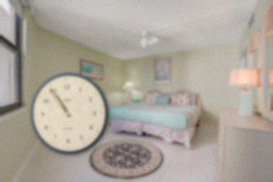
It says 10:54
